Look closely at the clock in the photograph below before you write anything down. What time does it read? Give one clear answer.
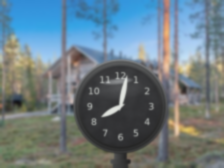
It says 8:02
